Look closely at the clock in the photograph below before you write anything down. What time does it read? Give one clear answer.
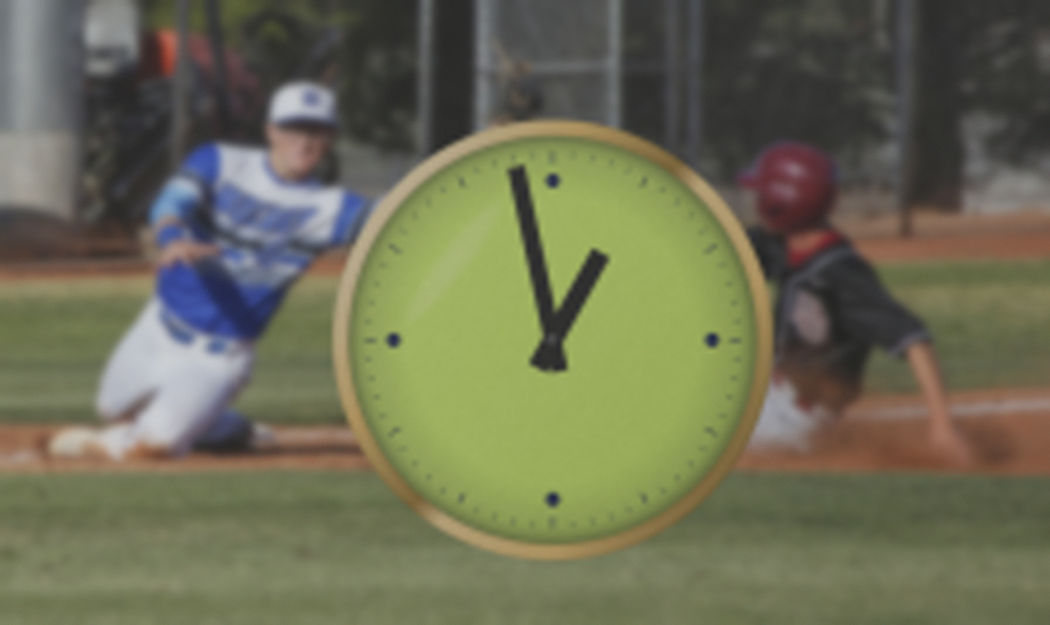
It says 12:58
